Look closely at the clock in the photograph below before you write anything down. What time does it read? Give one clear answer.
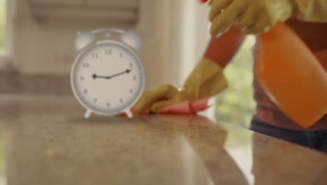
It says 9:12
